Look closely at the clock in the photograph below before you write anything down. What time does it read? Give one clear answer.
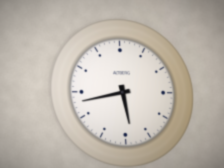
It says 5:43
